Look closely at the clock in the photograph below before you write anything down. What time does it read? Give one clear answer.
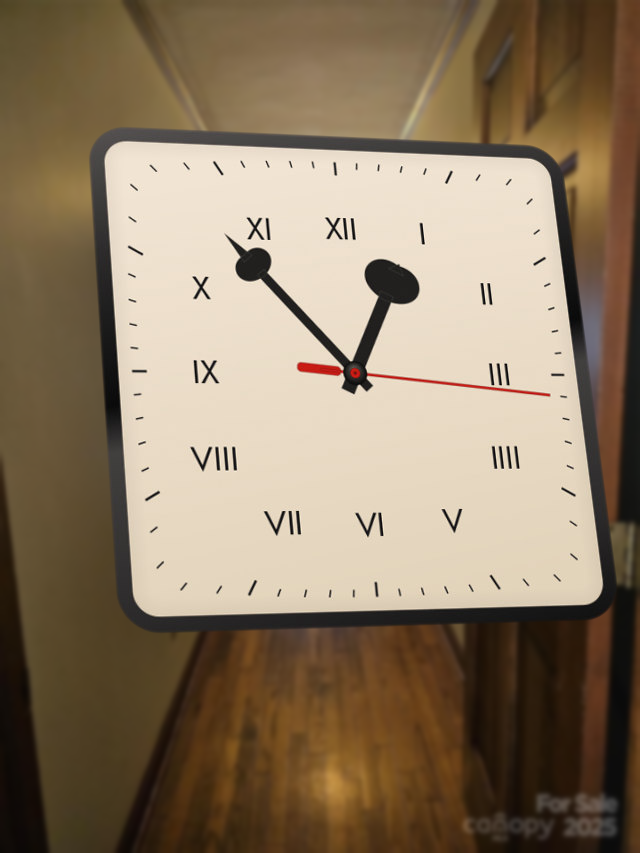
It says 12:53:16
